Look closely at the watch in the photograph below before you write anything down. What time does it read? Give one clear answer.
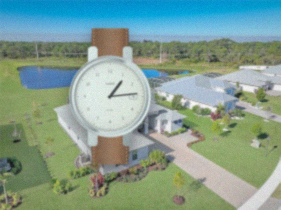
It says 1:14
